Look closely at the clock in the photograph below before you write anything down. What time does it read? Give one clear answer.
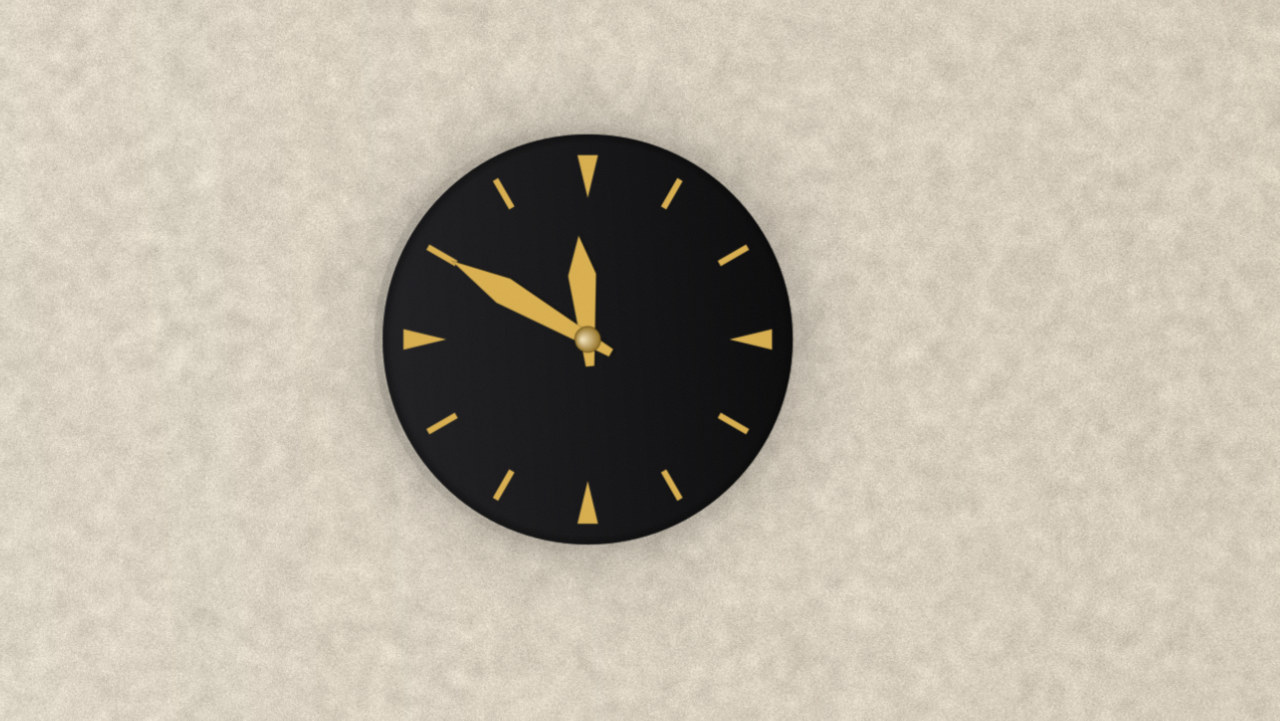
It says 11:50
